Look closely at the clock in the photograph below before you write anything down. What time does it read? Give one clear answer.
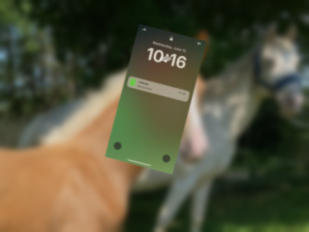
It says 10:16
